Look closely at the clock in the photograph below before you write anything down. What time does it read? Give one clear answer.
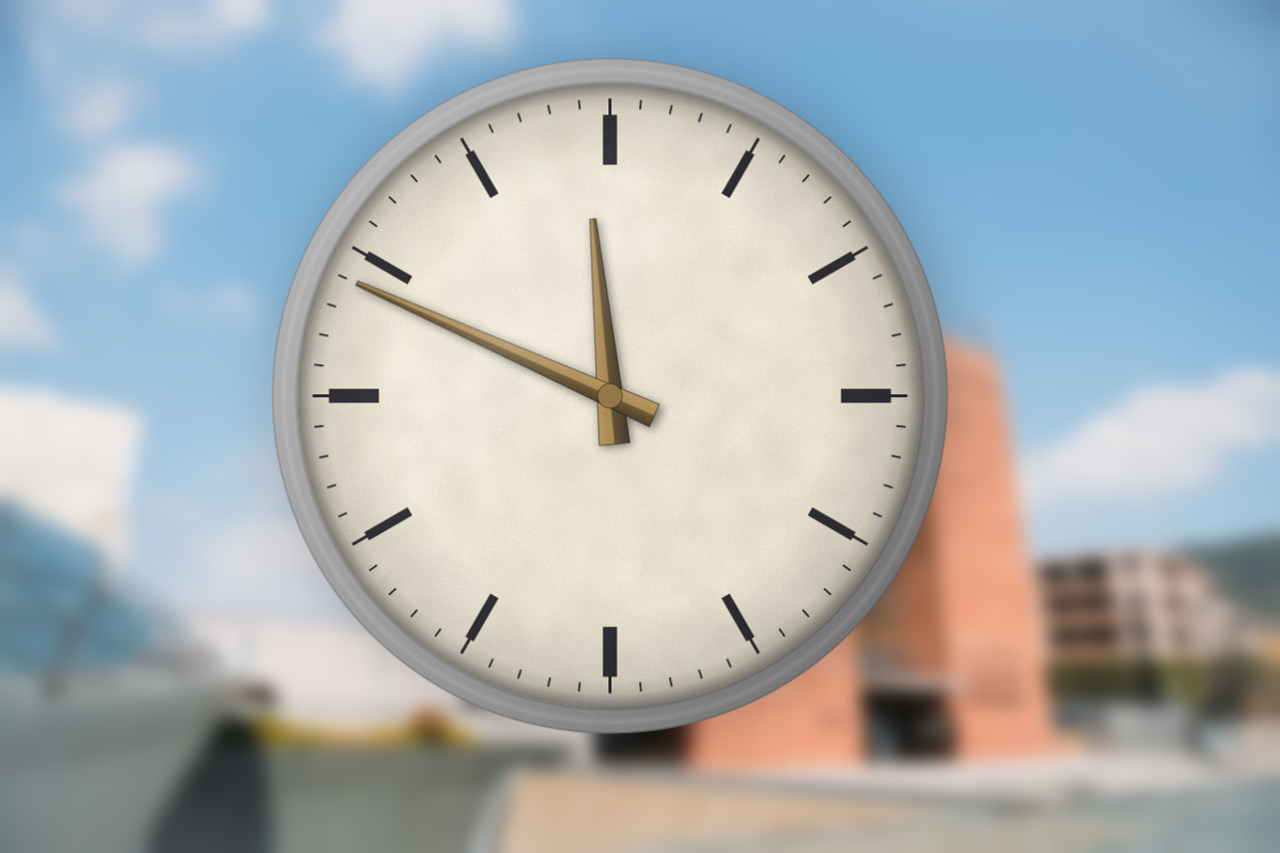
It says 11:49
